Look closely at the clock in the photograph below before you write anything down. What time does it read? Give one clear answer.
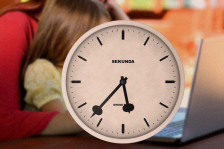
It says 5:37
